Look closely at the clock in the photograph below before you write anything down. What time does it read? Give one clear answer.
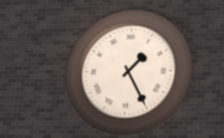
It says 1:25
